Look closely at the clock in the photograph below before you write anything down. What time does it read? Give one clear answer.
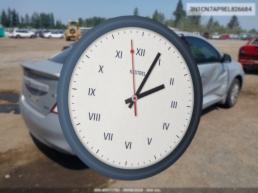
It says 2:03:58
